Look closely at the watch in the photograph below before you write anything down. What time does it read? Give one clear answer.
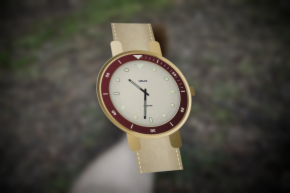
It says 10:32
